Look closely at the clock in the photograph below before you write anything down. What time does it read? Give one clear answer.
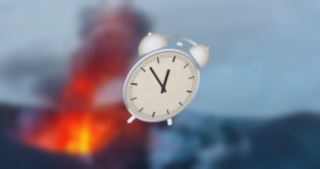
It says 11:52
